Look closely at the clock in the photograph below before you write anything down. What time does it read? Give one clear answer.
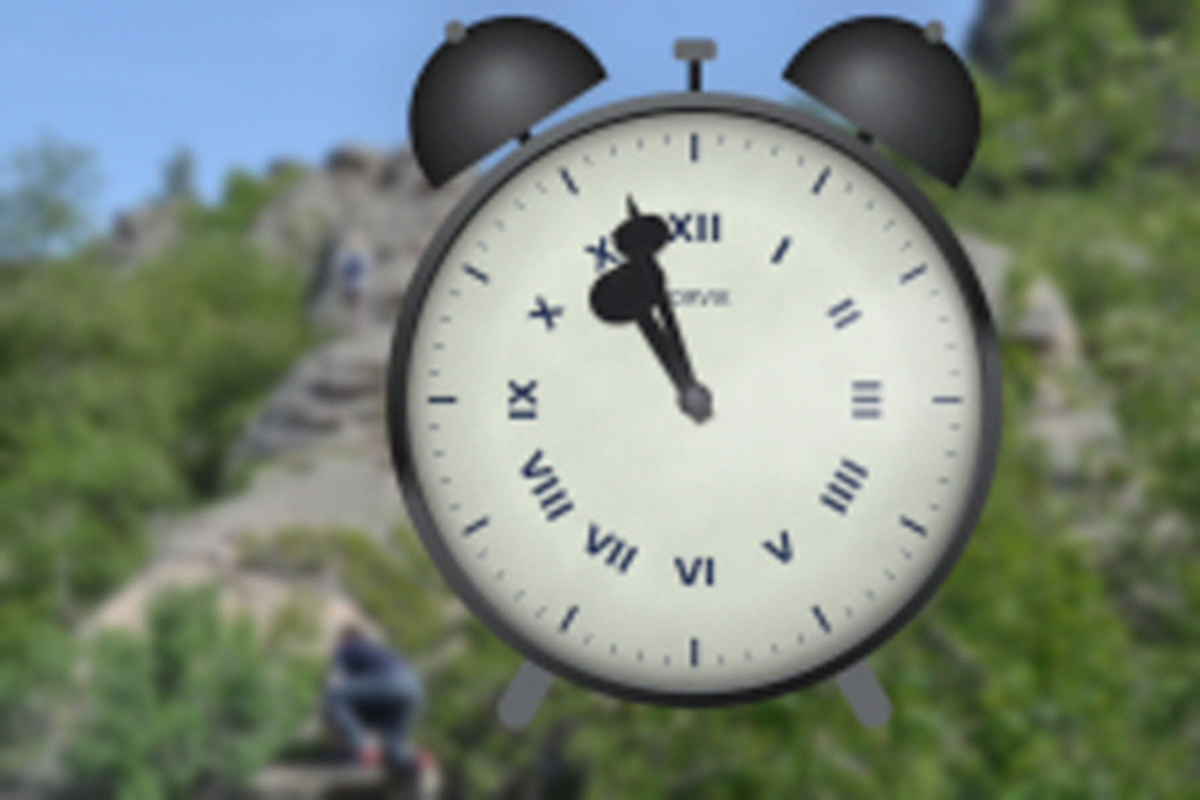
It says 10:57
